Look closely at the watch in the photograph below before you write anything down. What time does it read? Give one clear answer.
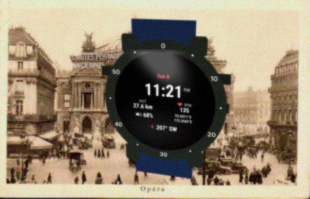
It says 11:21
